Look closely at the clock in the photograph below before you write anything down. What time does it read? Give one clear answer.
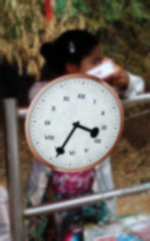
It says 3:34
